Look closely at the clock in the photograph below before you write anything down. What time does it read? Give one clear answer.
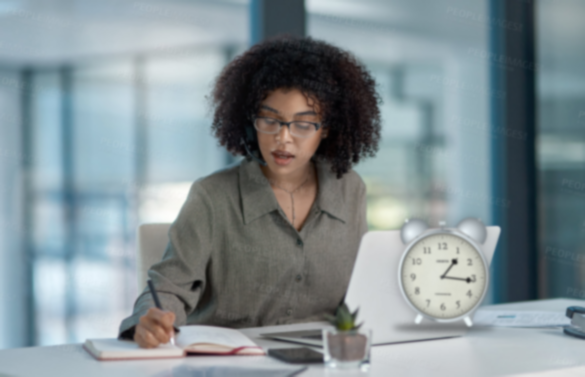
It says 1:16
